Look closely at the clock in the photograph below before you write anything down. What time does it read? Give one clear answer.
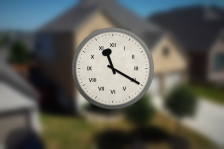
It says 11:20
